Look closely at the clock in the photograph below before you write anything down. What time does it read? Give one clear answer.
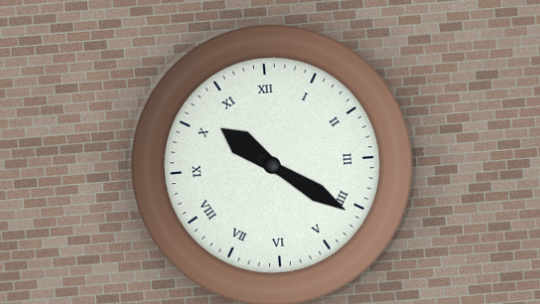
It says 10:21
